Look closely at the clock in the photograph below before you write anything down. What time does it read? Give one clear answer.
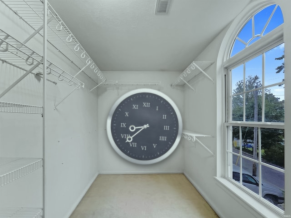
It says 8:38
